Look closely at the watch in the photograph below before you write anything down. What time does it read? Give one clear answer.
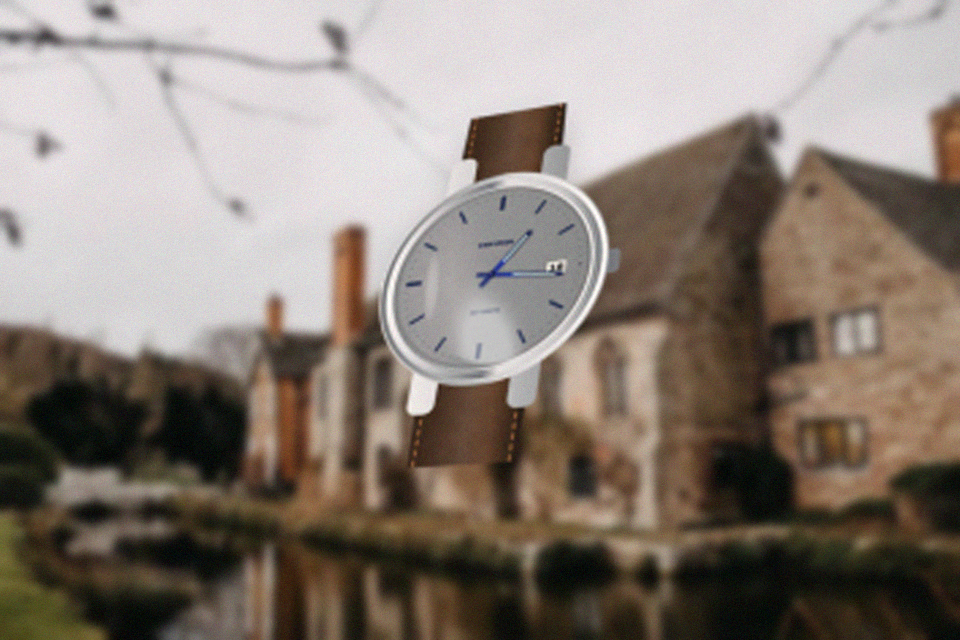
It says 1:16
